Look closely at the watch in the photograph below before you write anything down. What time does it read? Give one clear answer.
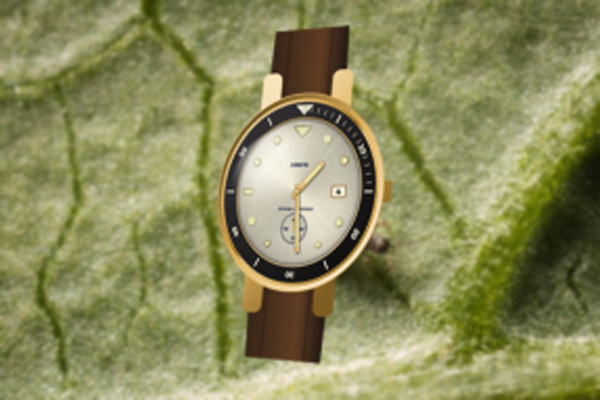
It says 1:29
